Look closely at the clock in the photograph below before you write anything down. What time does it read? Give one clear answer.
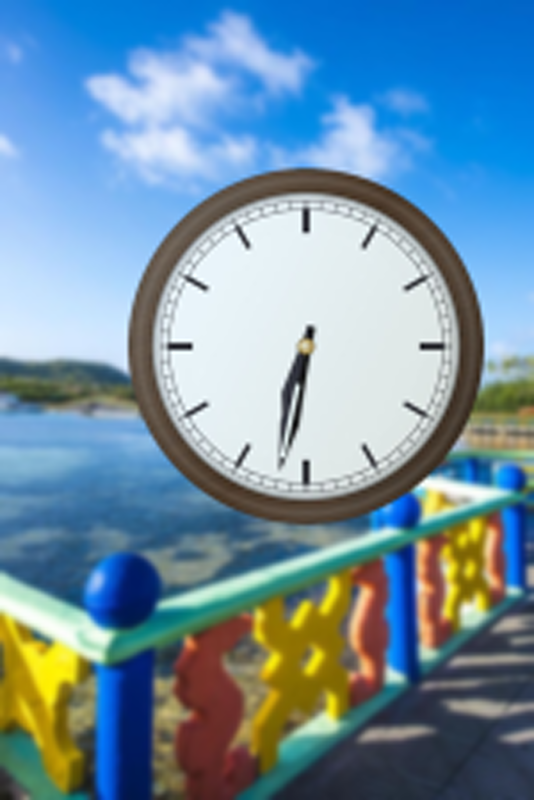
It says 6:32
